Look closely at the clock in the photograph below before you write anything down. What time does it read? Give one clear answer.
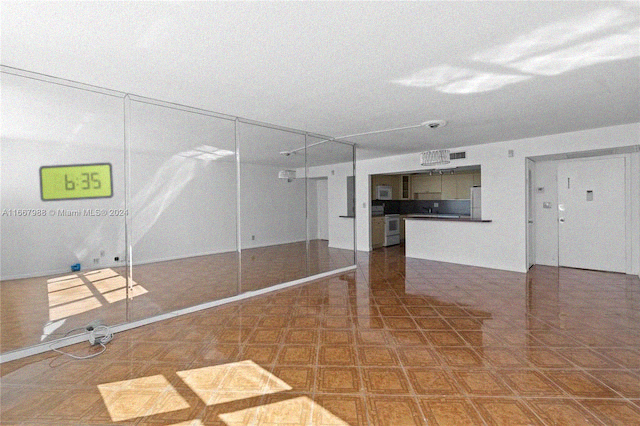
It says 6:35
